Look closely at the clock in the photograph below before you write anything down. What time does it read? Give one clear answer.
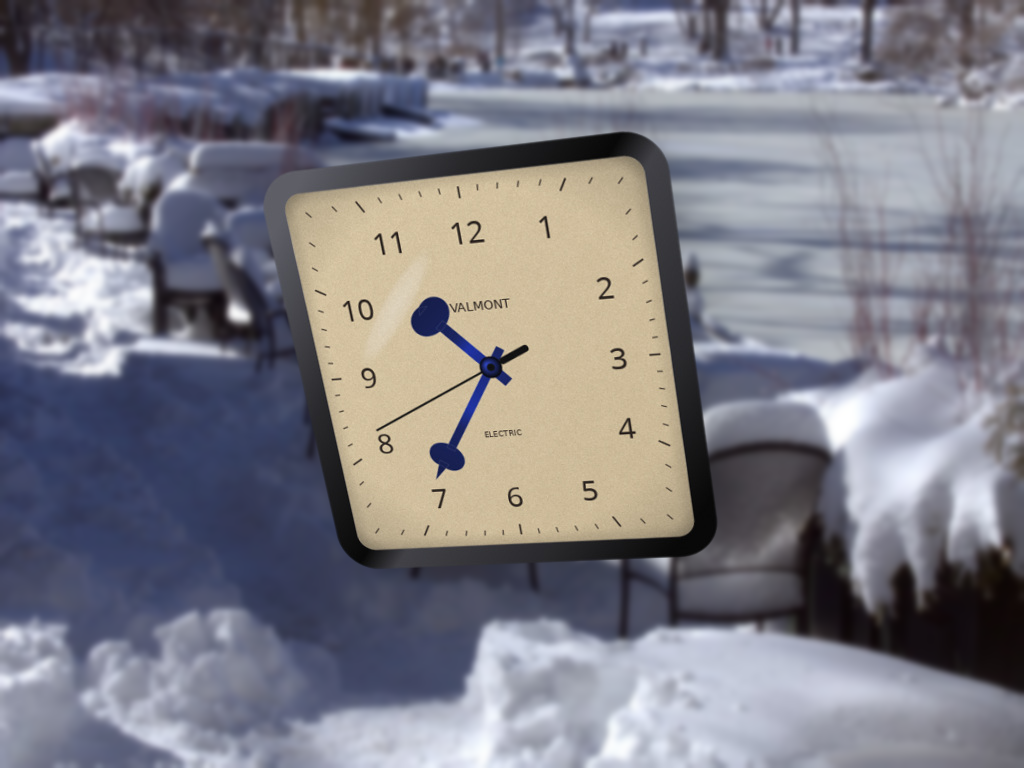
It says 10:35:41
